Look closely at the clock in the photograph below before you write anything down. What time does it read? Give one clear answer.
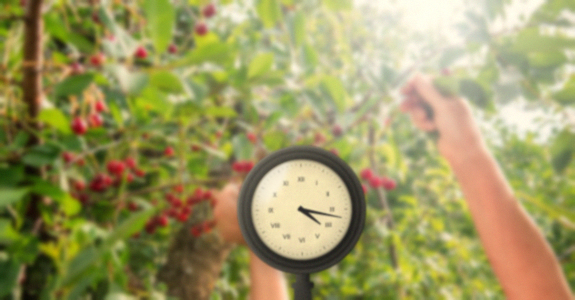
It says 4:17
